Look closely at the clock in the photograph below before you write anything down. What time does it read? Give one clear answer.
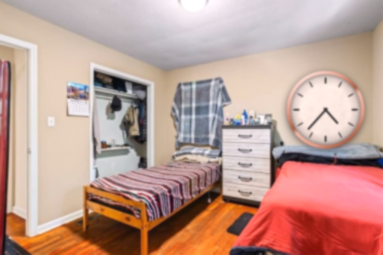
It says 4:37
